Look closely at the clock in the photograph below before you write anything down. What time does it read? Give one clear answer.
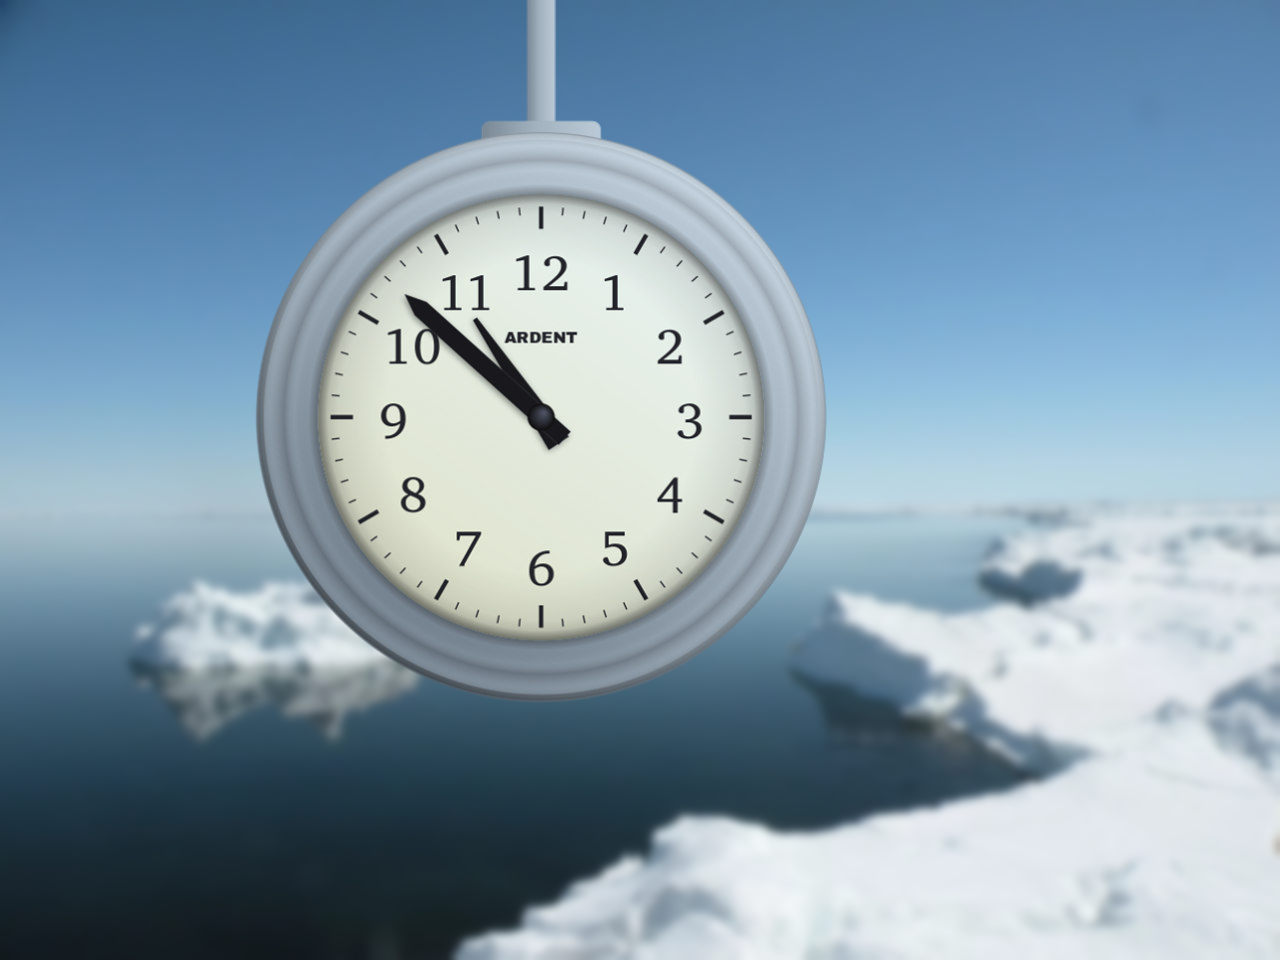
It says 10:52
